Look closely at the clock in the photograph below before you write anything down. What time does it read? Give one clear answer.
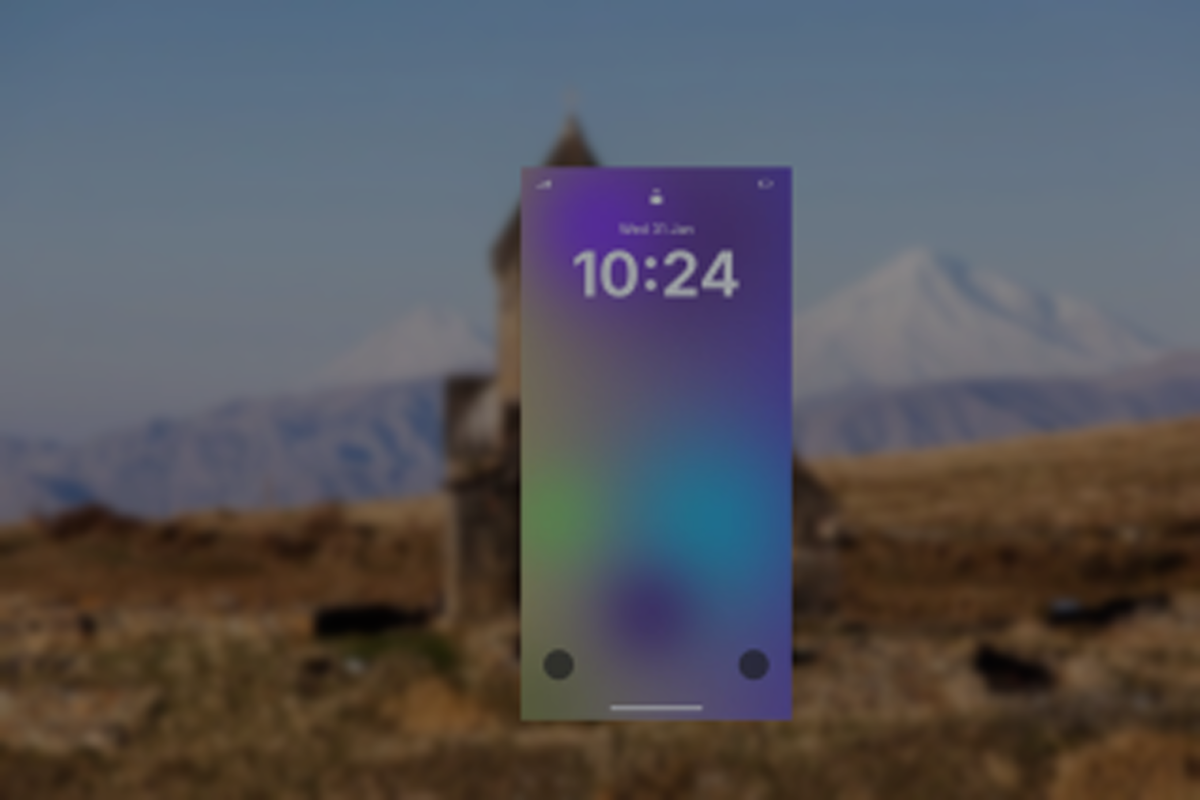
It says 10:24
